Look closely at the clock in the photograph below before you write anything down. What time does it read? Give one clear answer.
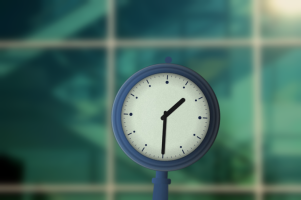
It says 1:30
